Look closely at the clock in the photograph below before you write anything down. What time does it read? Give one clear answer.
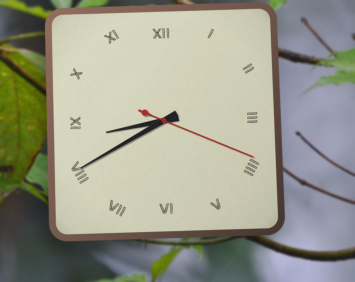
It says 8:40:19
